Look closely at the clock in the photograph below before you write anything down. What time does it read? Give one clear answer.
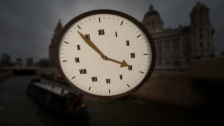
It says 3:54
